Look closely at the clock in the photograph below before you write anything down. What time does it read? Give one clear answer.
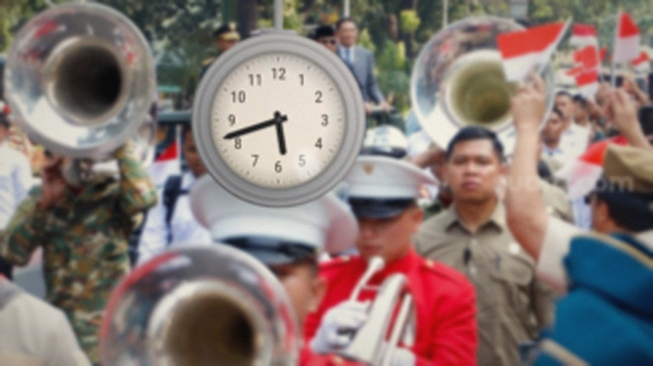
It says 5:42
